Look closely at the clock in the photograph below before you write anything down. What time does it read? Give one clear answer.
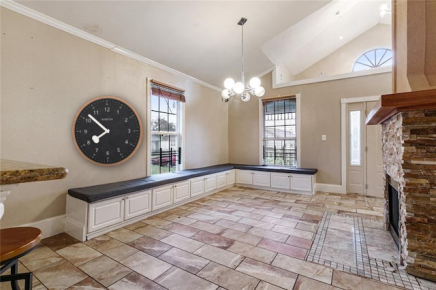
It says 7:52
